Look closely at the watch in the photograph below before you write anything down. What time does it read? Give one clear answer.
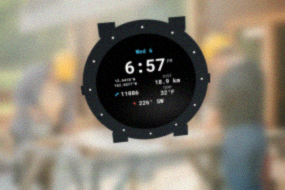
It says 6:57
